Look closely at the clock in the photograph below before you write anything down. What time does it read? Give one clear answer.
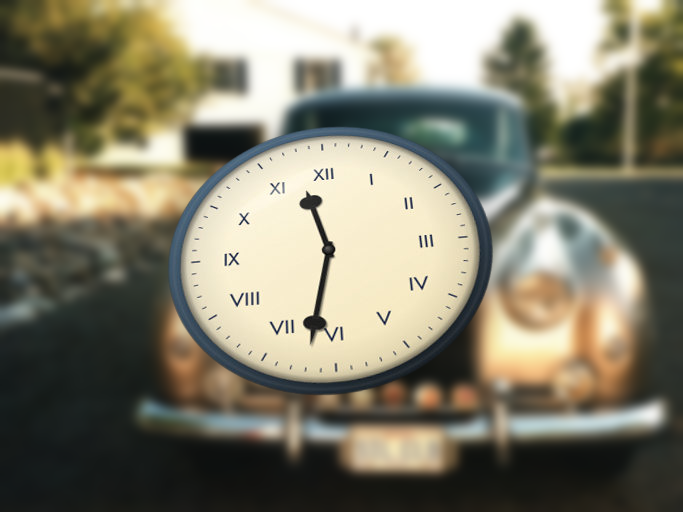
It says 11:32
